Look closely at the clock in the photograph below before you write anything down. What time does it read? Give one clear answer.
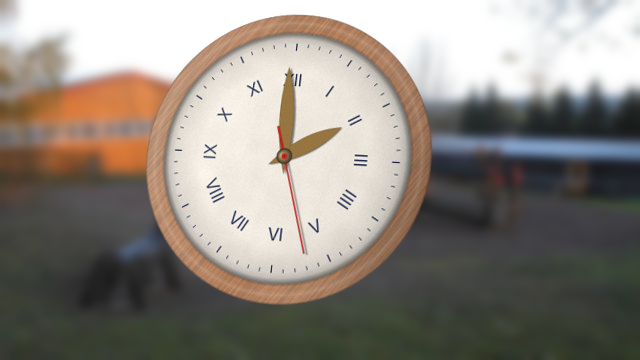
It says 1:59:27
